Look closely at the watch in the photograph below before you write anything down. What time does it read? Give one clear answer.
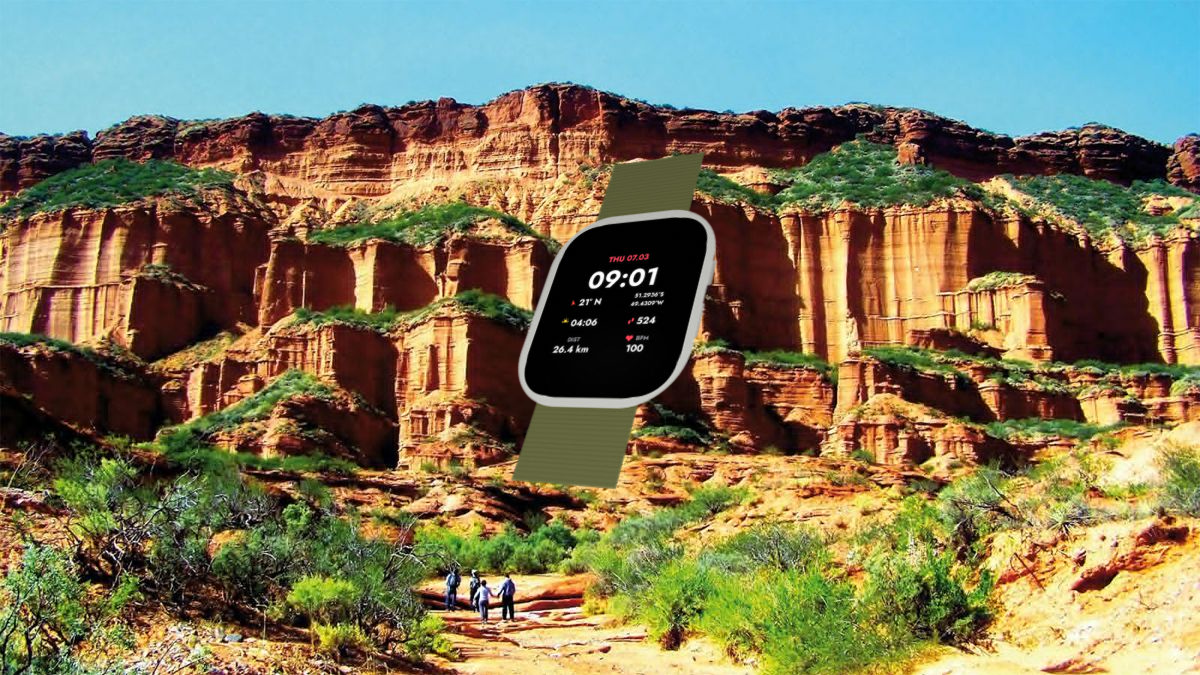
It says 9:01
